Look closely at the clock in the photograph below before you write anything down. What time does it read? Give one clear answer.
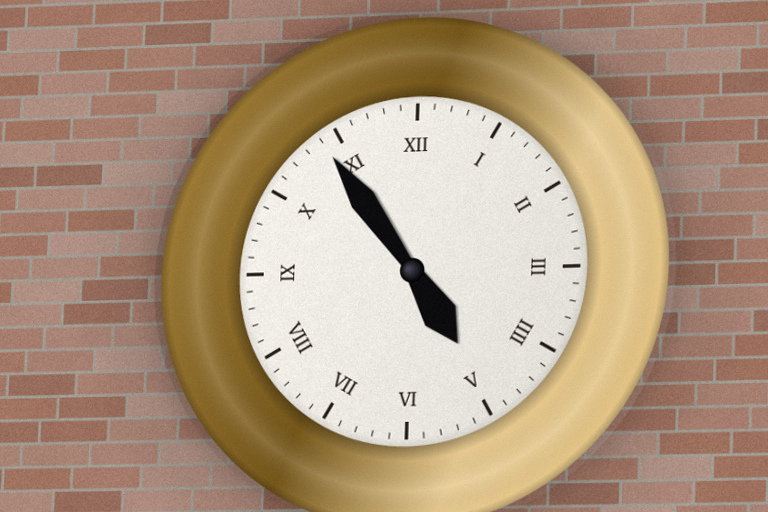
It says 4:54
